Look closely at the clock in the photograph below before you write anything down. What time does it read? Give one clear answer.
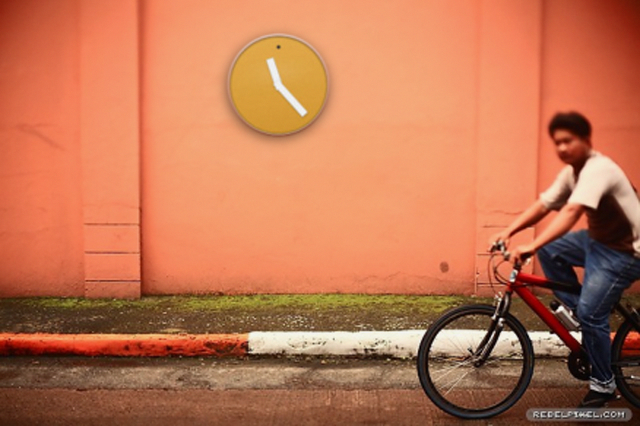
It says 11:23
